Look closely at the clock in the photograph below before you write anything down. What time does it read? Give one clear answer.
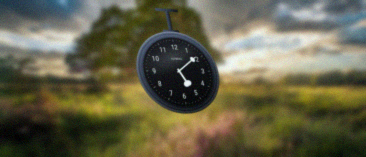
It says 5:09
